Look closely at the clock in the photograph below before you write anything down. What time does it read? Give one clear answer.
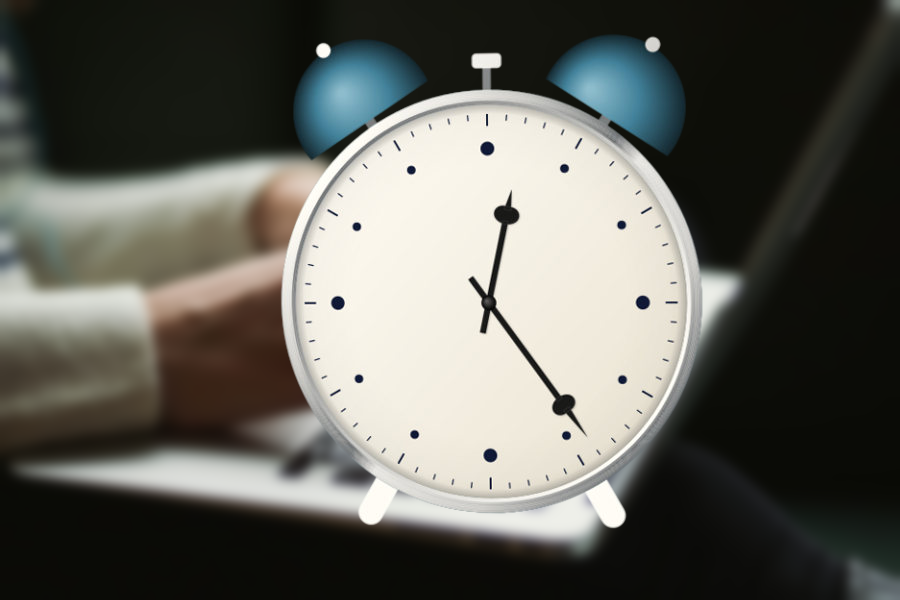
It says 12:24
